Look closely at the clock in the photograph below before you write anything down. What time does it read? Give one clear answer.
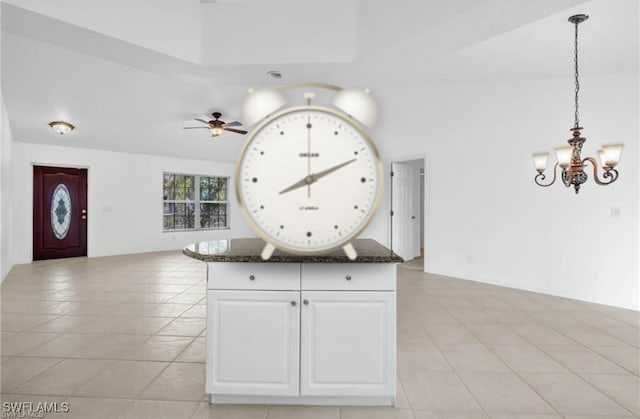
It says 8:11:00
